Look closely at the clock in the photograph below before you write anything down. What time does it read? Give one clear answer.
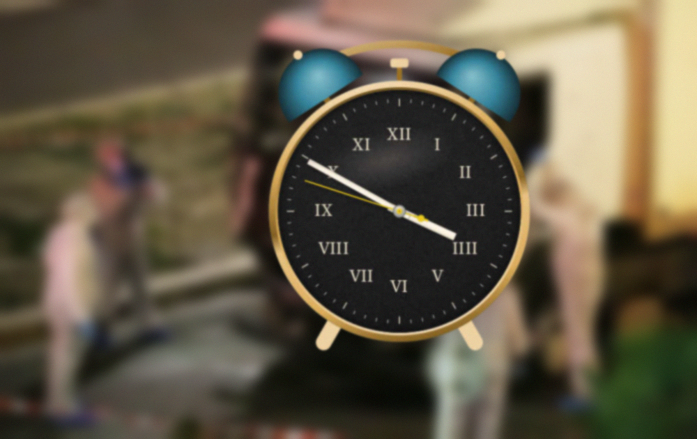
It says 3:49:48
